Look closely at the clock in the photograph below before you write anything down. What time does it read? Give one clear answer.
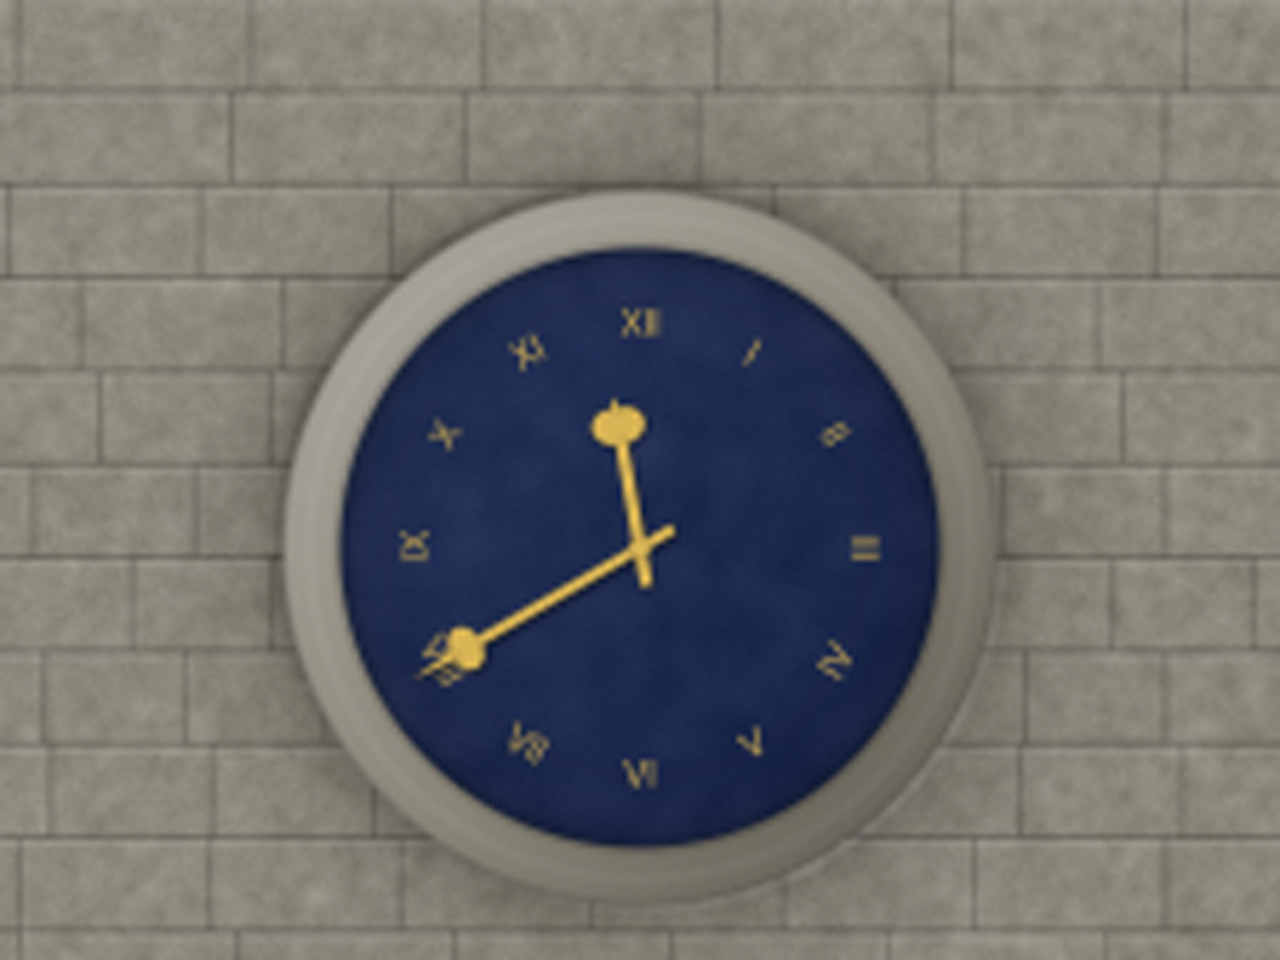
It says 11:40
